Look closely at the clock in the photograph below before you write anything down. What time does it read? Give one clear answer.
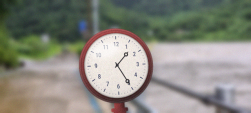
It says 1:25
